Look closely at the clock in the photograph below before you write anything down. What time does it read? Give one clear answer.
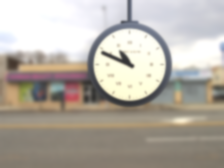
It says 10:49
